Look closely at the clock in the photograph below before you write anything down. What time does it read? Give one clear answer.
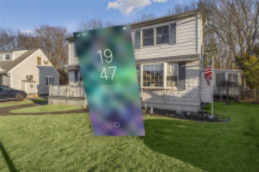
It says 19:47
